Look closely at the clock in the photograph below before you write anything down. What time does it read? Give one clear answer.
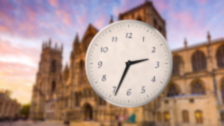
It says 2:34
